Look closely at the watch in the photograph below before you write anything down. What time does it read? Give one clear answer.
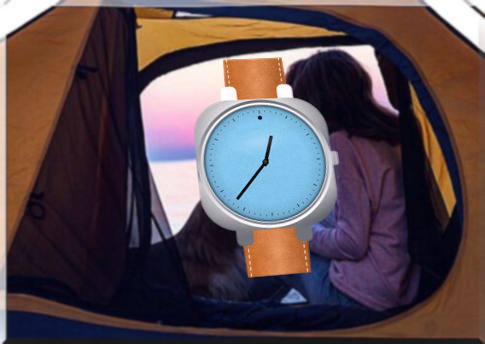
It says 12:37
